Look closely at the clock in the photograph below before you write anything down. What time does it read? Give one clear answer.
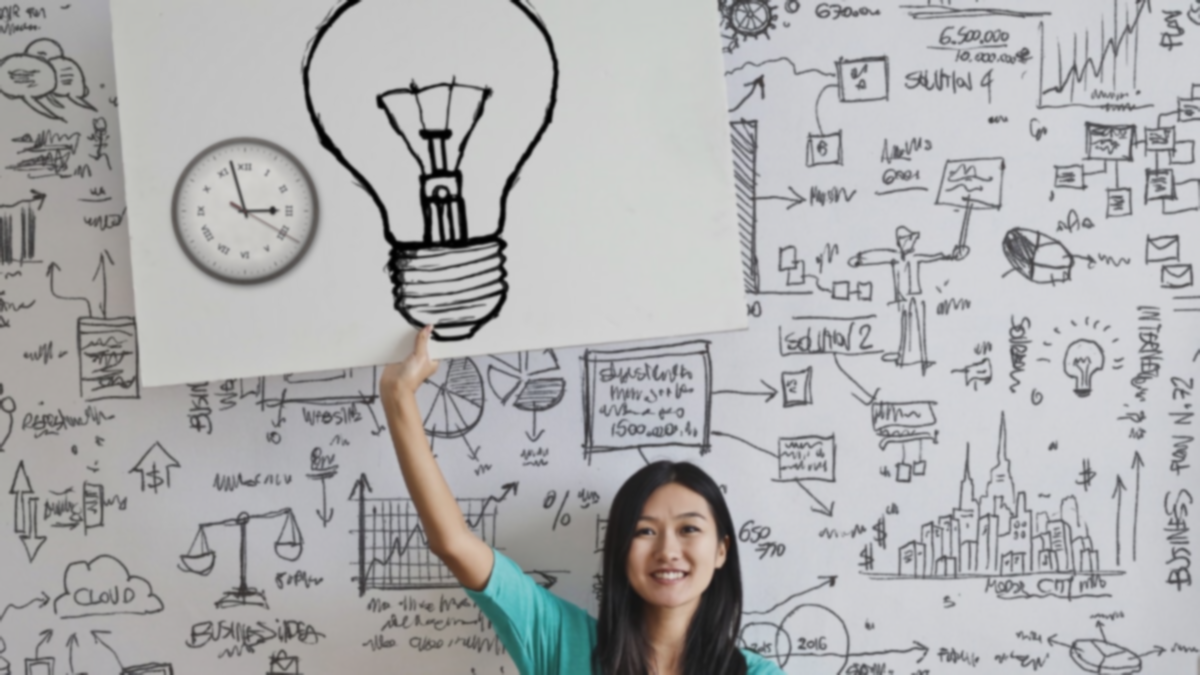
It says 2:57:20
